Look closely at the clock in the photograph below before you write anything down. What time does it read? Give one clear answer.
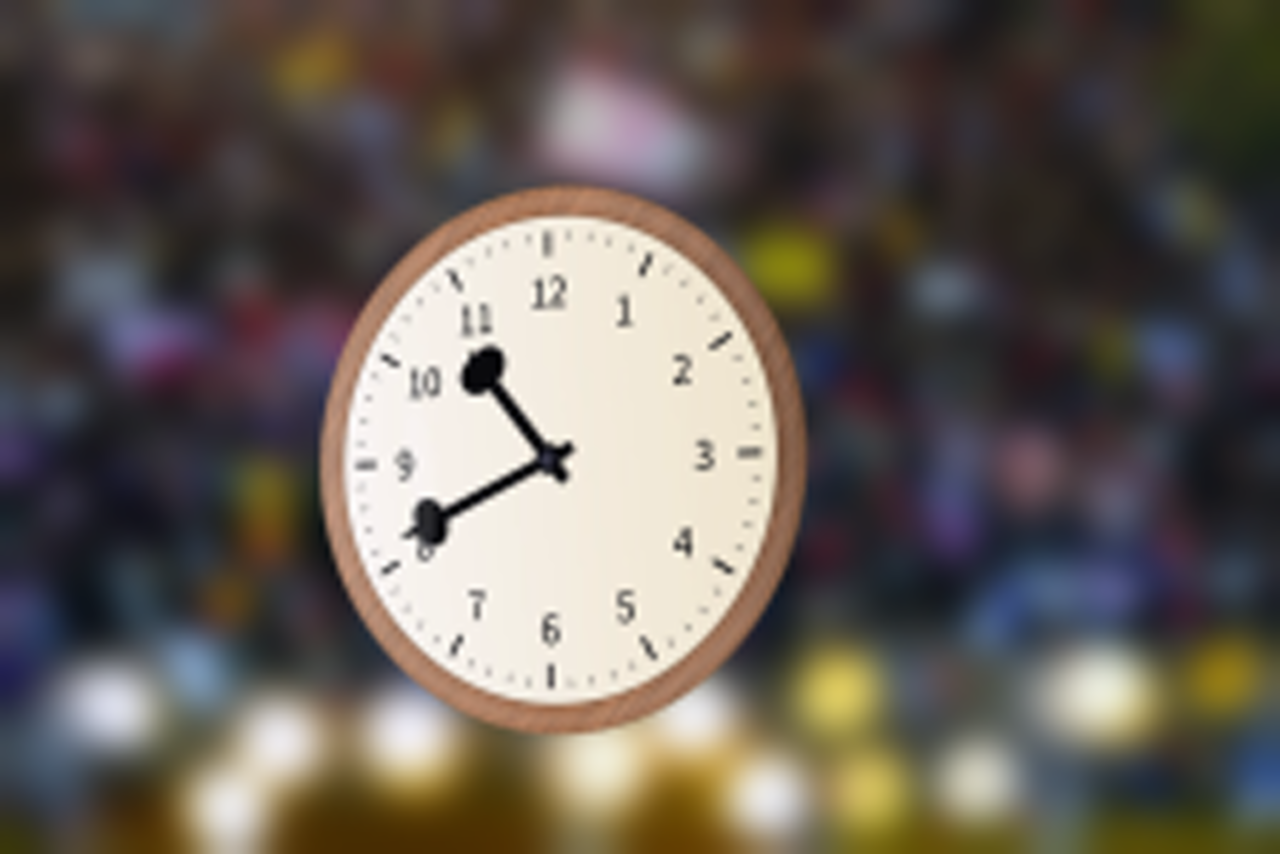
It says 10:41
